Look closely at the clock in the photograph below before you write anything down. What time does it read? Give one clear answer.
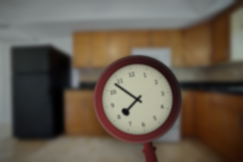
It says 7:53
